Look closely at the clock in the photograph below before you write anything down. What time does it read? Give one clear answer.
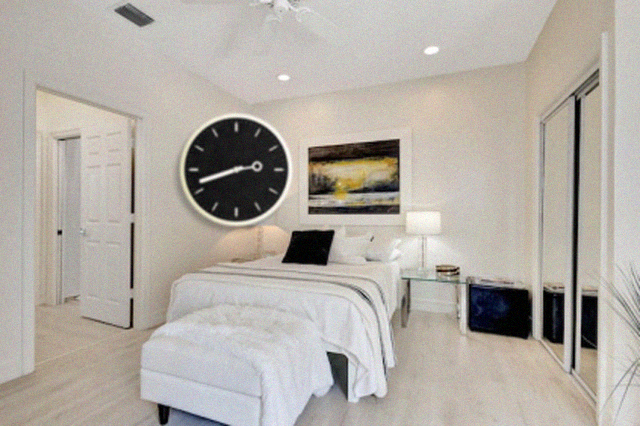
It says 2:42
